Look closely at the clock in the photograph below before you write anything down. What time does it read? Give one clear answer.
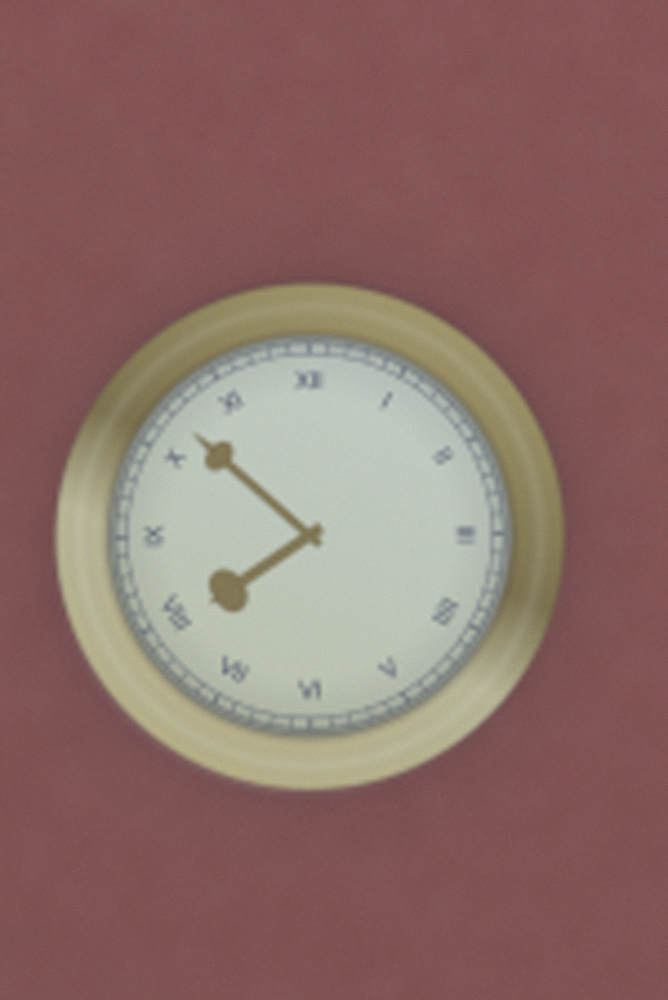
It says 7:52
